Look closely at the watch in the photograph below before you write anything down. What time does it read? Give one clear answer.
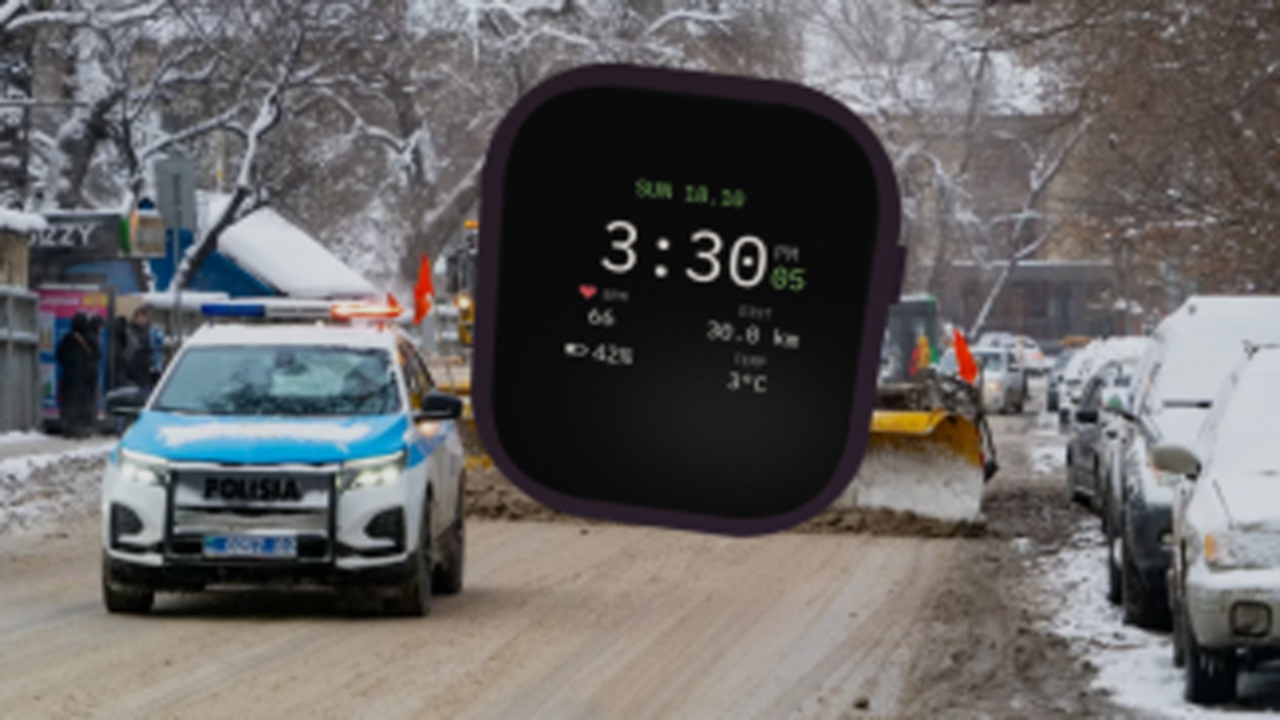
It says 3:30
